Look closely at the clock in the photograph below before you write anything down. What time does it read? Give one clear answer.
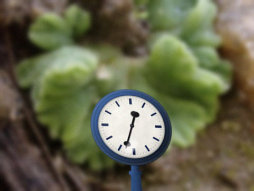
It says 12:33
